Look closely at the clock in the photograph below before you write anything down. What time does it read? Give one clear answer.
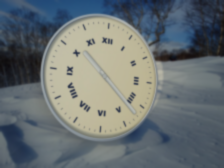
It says 10:22
